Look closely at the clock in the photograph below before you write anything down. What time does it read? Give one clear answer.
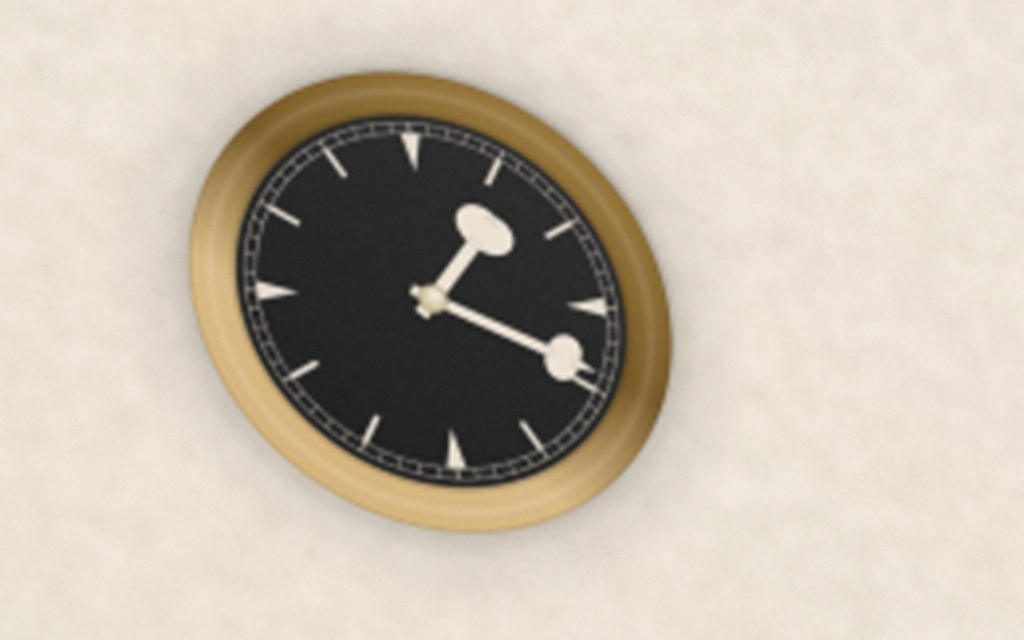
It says 1:19
